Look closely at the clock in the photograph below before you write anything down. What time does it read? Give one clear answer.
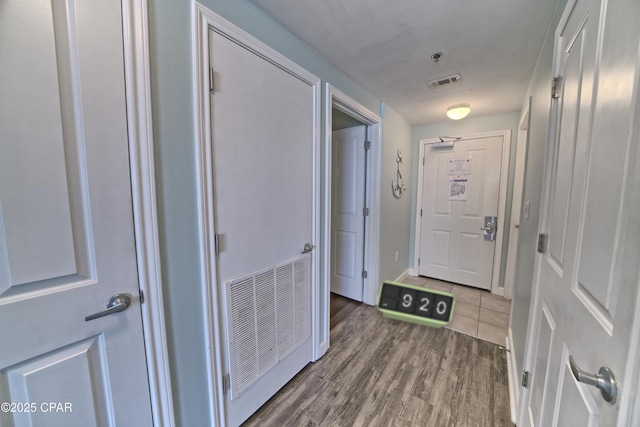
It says 9:20
